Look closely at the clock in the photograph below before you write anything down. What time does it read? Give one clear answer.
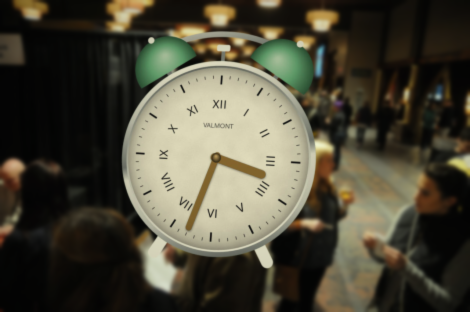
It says 3:33
